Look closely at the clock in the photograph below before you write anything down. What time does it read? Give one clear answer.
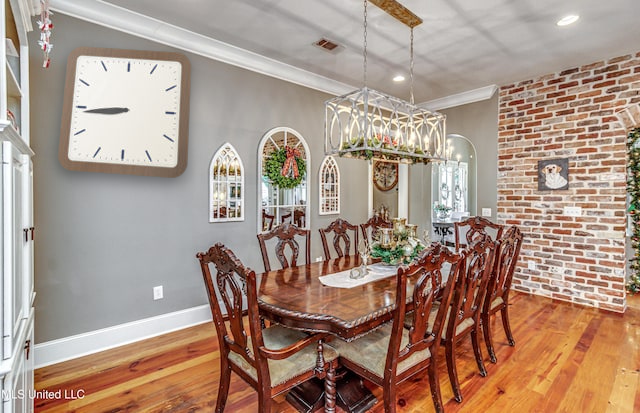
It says 8:44
